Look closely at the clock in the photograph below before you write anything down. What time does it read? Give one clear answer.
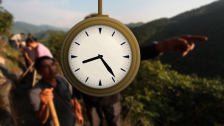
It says 8:24
